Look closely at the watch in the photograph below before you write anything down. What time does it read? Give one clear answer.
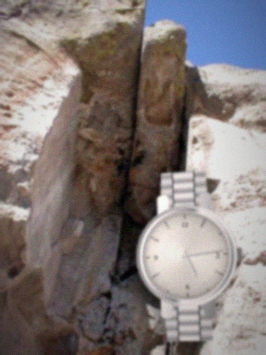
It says 5:14
